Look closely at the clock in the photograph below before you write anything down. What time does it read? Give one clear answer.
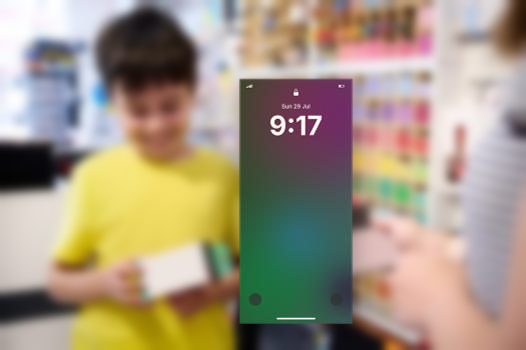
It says 9:17
